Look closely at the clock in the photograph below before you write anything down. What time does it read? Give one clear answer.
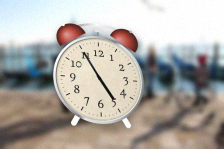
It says 4:55
